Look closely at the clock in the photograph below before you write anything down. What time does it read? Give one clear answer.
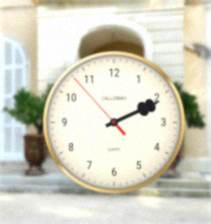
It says 2:10:53
